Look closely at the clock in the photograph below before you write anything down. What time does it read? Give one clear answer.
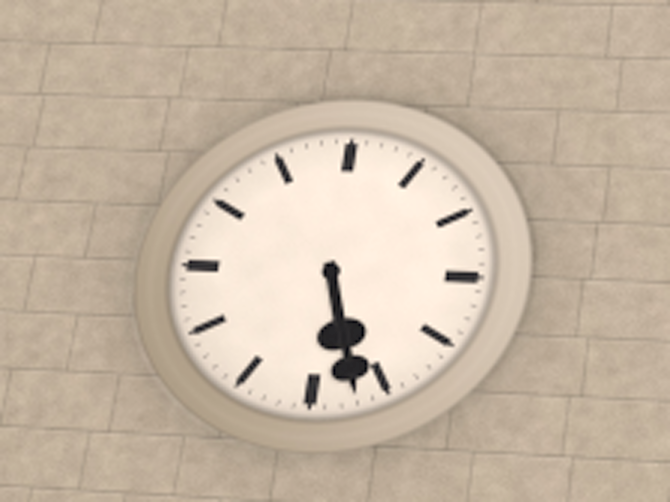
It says 5:27
